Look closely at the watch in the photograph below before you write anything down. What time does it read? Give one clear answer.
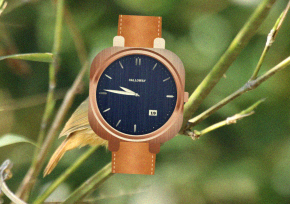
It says 9:46
